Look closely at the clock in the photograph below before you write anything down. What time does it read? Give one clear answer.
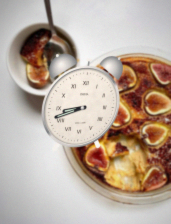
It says 8:42
